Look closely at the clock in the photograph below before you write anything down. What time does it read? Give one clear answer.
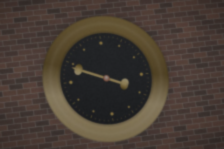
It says 3:49
